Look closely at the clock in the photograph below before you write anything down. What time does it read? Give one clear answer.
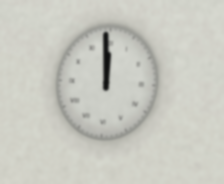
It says 11:59
